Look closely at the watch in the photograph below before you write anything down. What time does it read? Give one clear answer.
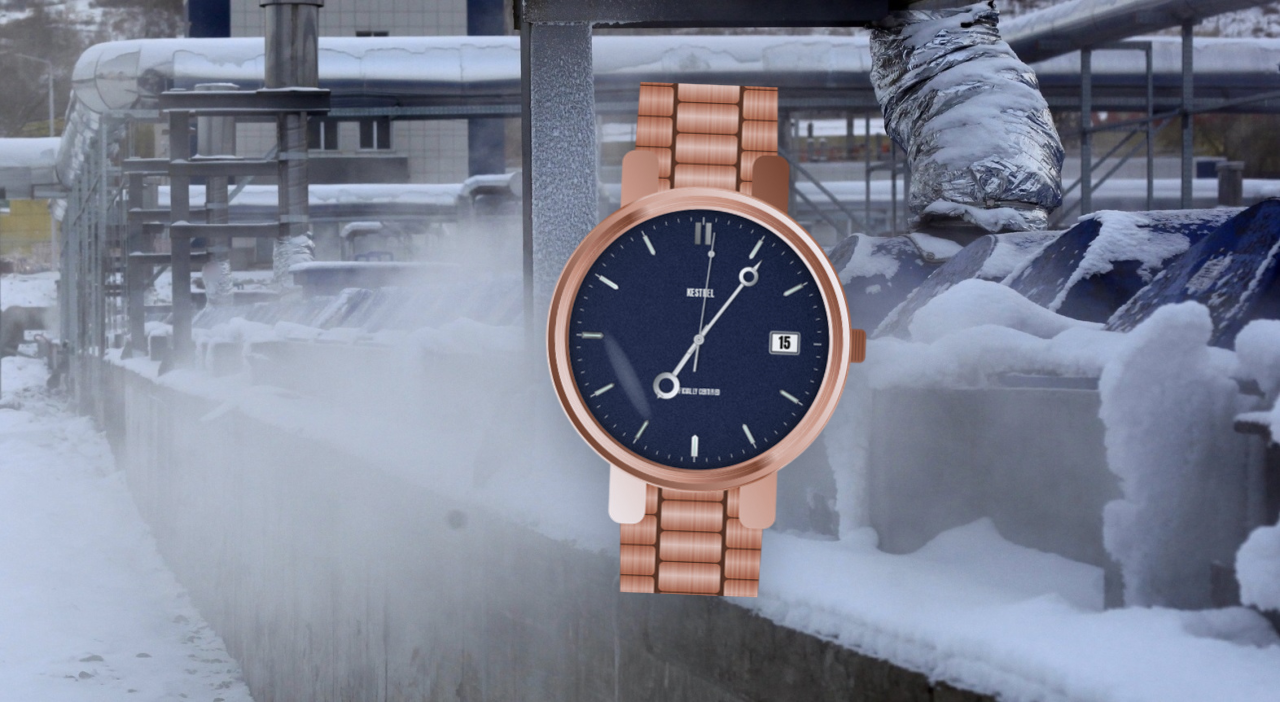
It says 7:06:01
